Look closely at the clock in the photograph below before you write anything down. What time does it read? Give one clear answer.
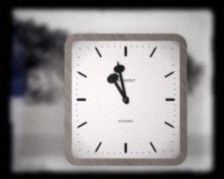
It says 10:58
